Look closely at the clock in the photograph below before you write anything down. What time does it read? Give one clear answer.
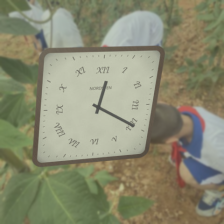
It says 12:20
